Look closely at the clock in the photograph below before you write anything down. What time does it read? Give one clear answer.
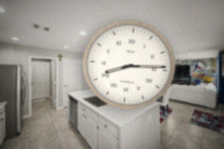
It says 8:14
